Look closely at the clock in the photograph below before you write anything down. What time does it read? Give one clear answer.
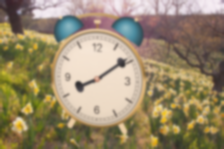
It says 8:09
